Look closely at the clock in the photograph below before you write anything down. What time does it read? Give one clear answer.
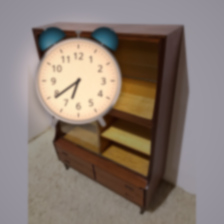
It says 6:39
